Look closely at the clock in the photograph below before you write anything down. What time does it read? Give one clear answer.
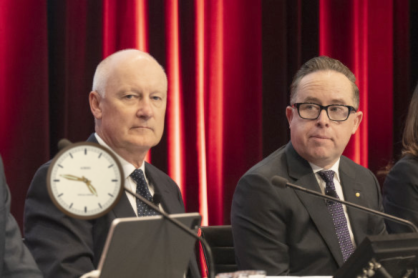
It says 4:47
